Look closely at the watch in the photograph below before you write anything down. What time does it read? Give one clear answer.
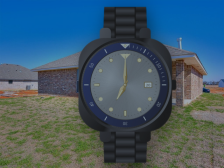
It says 7:00
